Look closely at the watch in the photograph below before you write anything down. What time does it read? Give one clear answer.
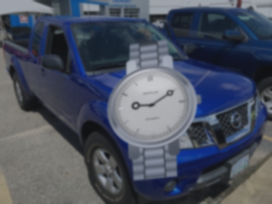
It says 9:10
